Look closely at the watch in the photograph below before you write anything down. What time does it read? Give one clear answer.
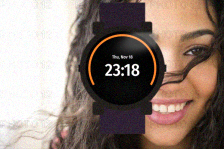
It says 23:18
